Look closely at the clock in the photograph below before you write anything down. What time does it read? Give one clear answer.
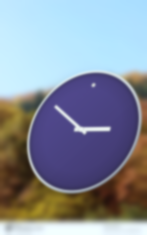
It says 2:50
